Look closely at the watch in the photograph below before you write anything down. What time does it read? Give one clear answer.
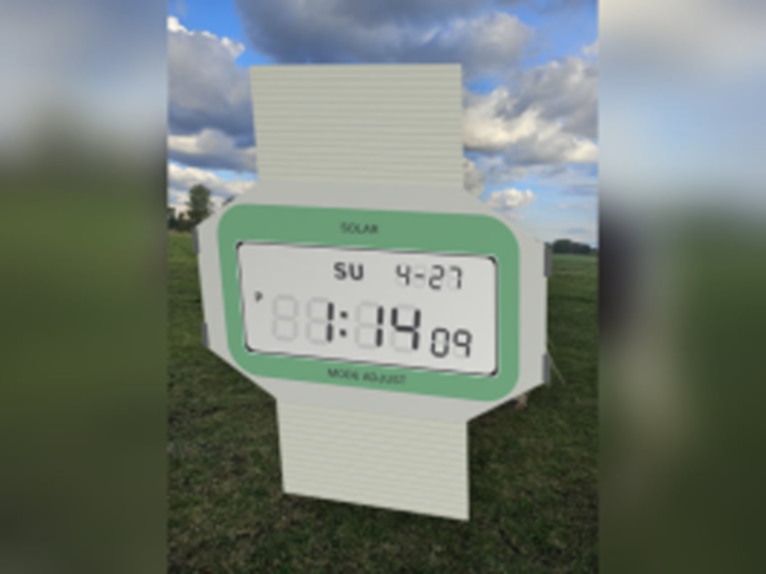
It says 1:14:09
